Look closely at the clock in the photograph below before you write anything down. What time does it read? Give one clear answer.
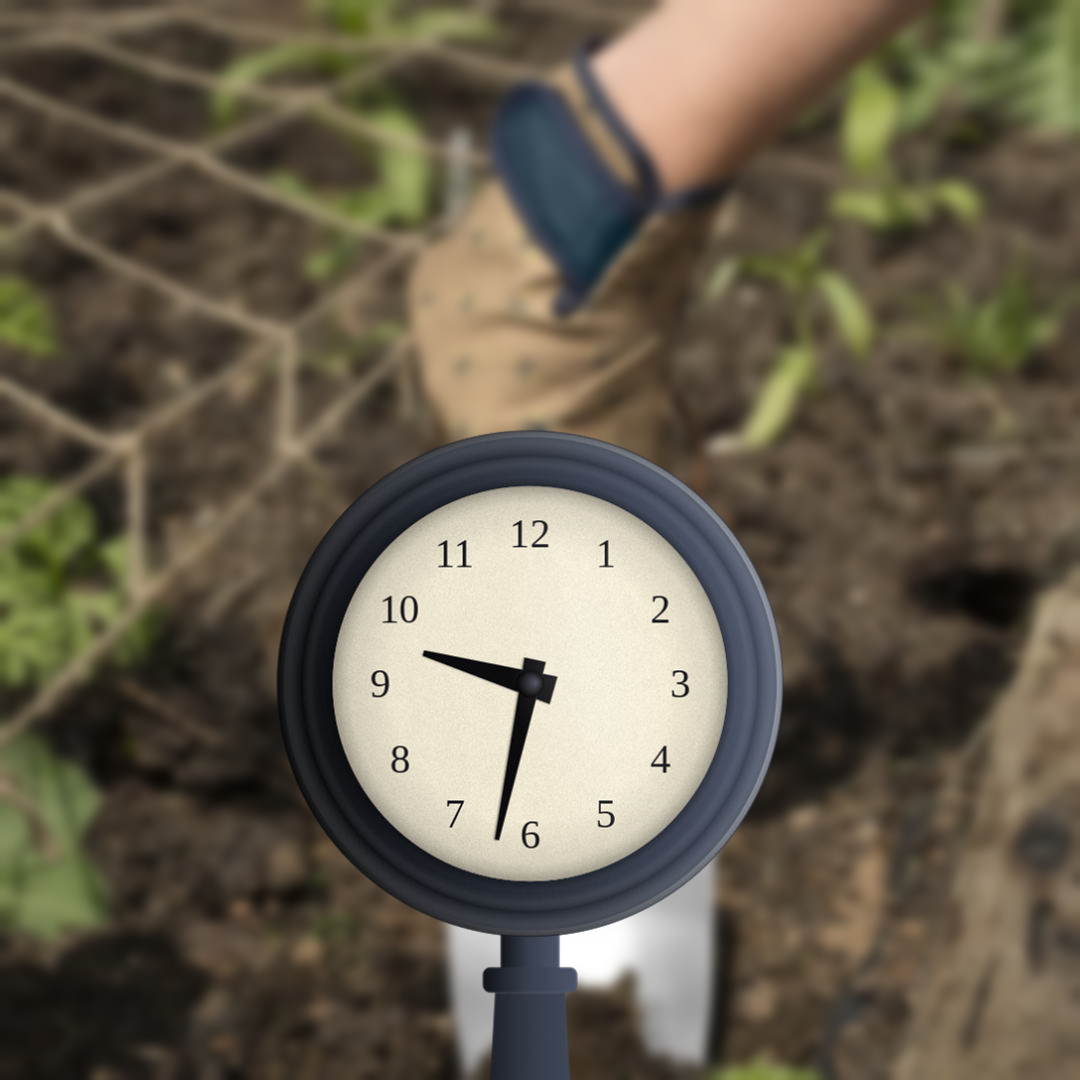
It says 9:32
